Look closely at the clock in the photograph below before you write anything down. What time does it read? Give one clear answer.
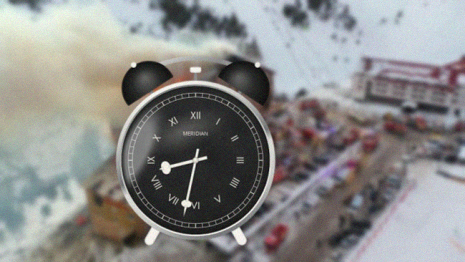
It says 8:32
